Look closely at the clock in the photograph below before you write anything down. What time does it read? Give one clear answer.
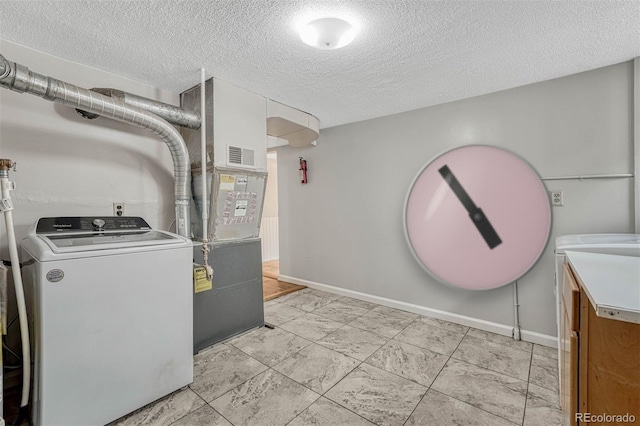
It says 4:54
